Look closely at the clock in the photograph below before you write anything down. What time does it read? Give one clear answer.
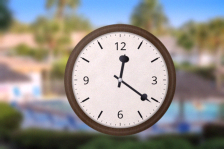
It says 12:21
